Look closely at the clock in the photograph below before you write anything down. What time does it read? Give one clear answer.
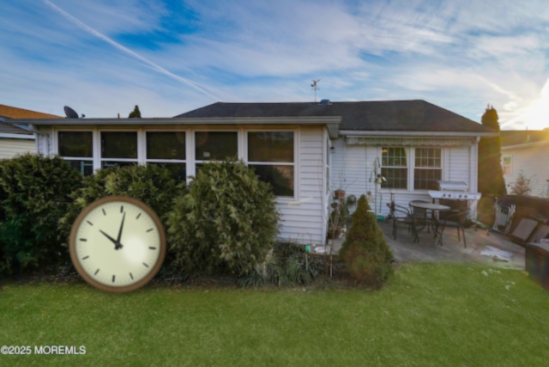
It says 10:01
